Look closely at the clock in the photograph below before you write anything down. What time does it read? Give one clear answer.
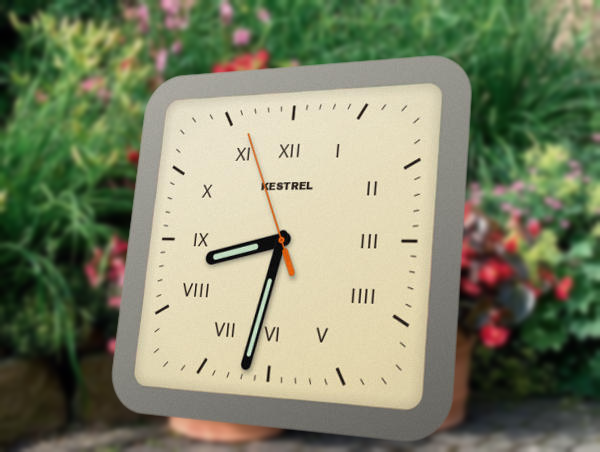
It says 8:31:56
